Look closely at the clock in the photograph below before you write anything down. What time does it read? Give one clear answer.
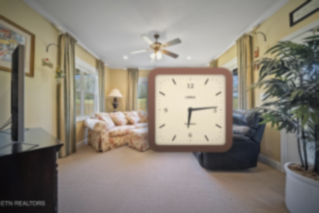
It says 6:14
